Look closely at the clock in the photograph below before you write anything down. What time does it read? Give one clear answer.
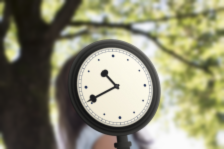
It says 10:41
